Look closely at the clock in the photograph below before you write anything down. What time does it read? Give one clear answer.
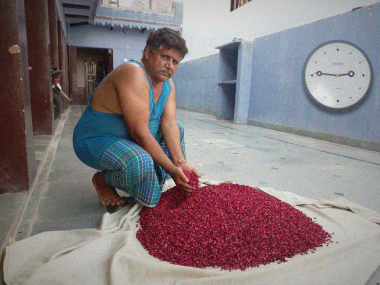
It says 2:46
